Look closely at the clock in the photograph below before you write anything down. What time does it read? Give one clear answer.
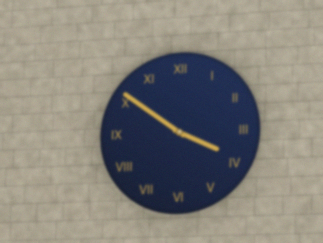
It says 3:51
